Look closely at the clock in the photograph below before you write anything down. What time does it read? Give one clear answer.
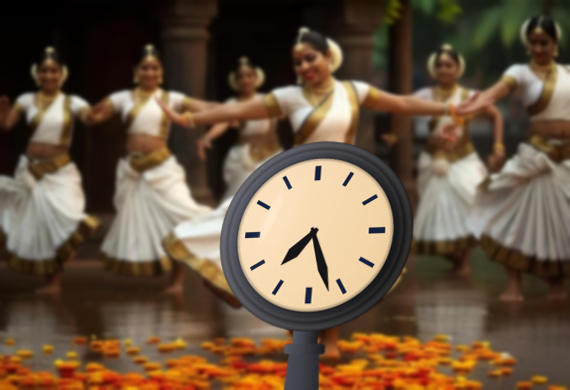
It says 7:27
